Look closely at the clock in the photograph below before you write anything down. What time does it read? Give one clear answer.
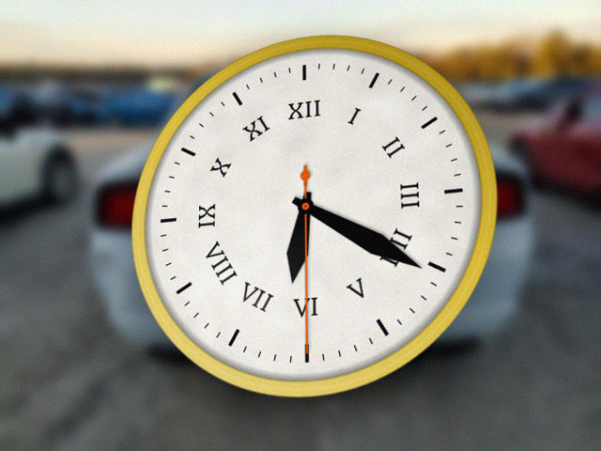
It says 6:20:30
